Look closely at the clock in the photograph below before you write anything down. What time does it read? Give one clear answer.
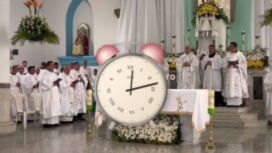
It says 12:13
